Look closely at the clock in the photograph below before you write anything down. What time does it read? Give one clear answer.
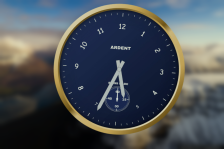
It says 5:34
